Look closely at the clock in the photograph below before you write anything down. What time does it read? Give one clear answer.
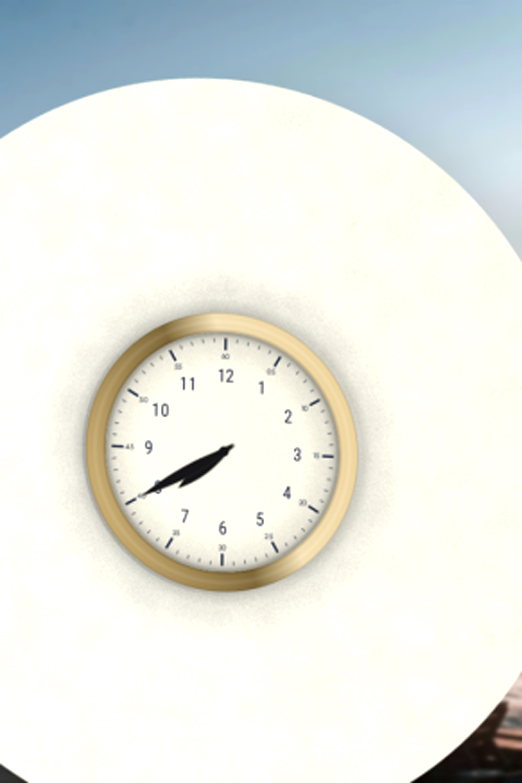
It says 7:40
